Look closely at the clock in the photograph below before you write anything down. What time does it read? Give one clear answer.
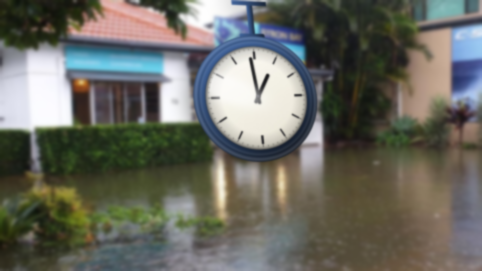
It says 12:59
